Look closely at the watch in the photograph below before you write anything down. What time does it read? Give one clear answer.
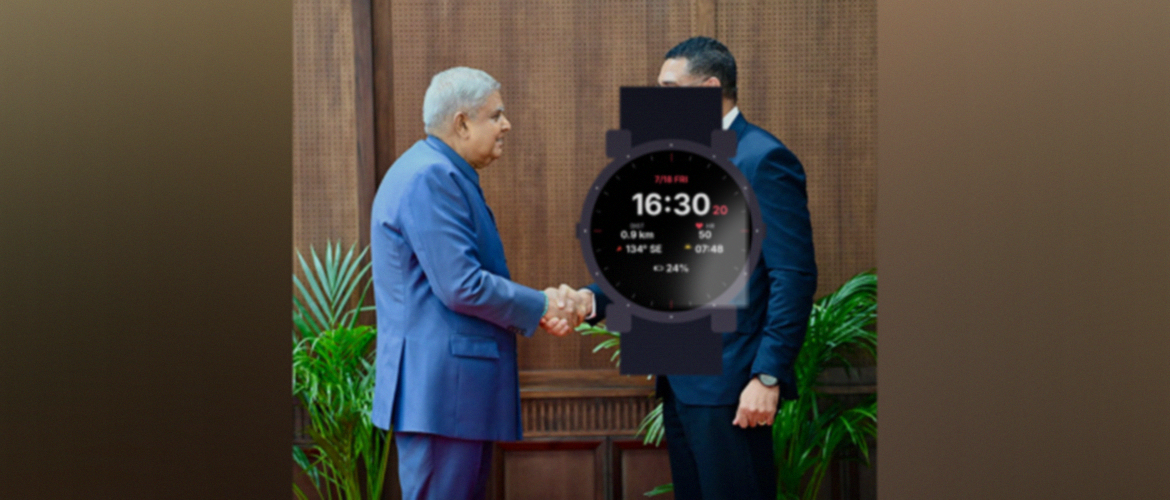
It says 16:30
